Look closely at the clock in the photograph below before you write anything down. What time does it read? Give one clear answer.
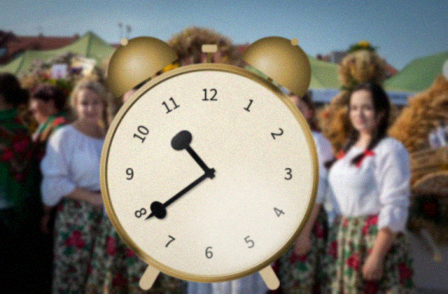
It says 10:39
